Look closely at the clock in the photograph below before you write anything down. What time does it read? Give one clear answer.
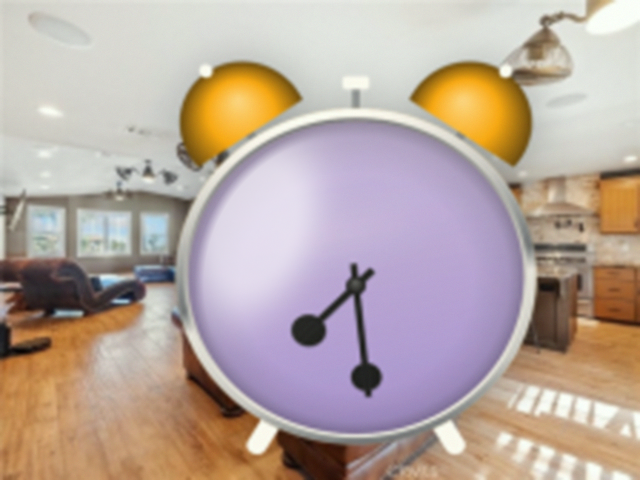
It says 7:29
